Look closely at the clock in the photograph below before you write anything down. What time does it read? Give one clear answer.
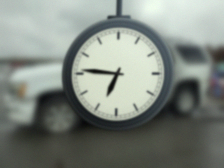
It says 6:46
